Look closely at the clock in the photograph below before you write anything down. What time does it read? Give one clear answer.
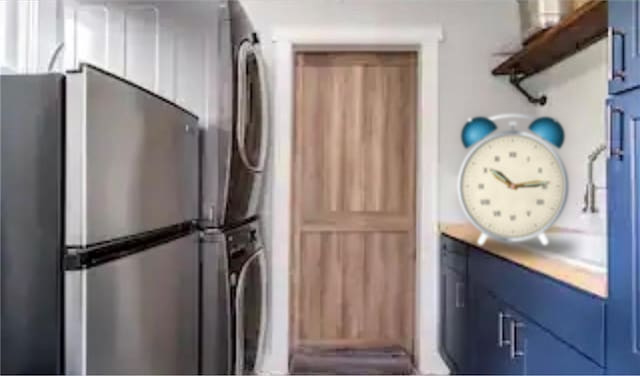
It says 10:14
